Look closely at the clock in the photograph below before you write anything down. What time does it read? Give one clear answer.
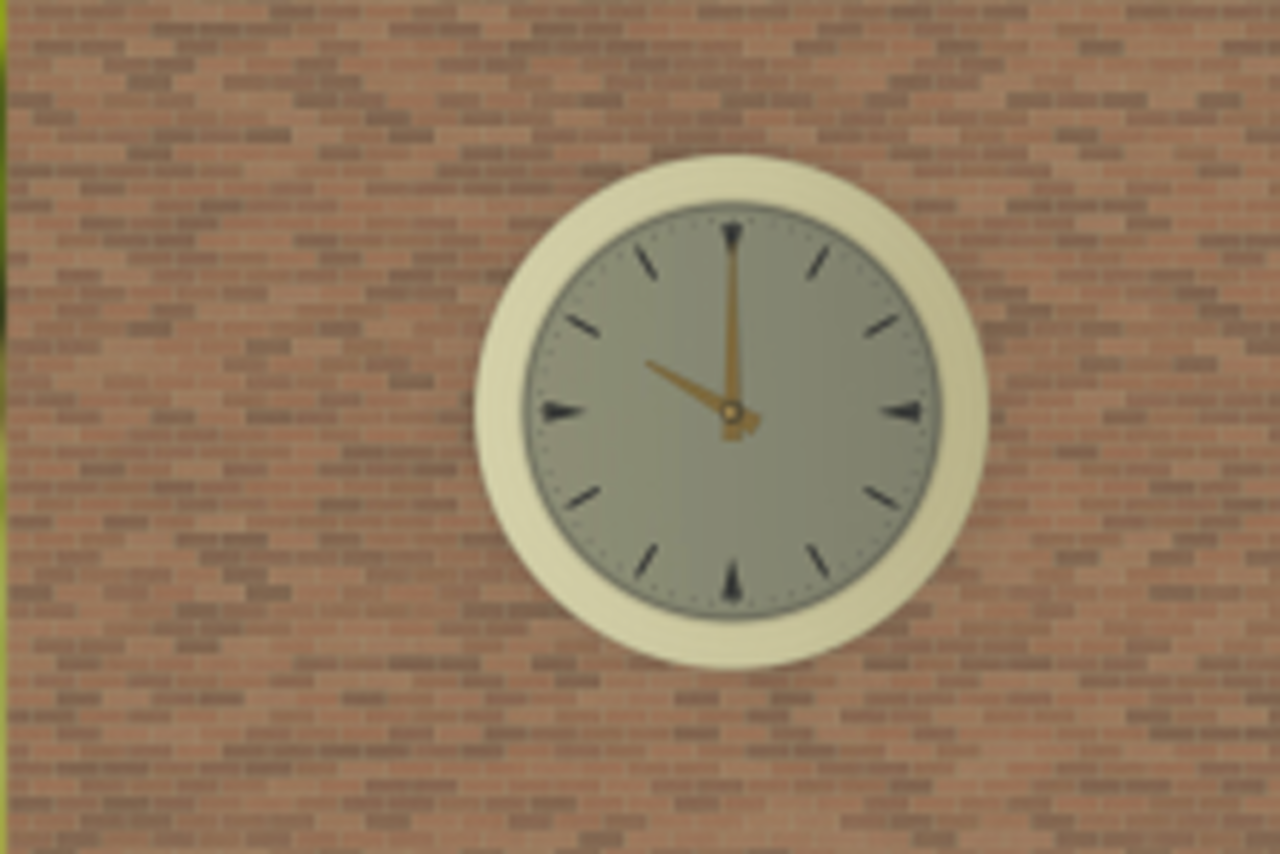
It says 10:00
